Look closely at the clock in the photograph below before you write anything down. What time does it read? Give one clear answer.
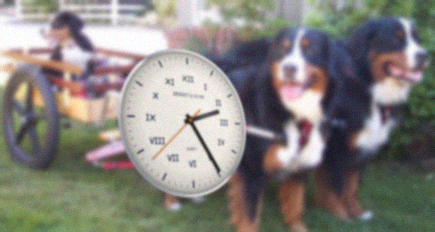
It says 2:24:38
